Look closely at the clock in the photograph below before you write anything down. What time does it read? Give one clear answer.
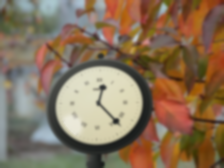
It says 12:23
